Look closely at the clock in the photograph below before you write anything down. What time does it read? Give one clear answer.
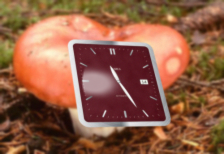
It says 11:26
